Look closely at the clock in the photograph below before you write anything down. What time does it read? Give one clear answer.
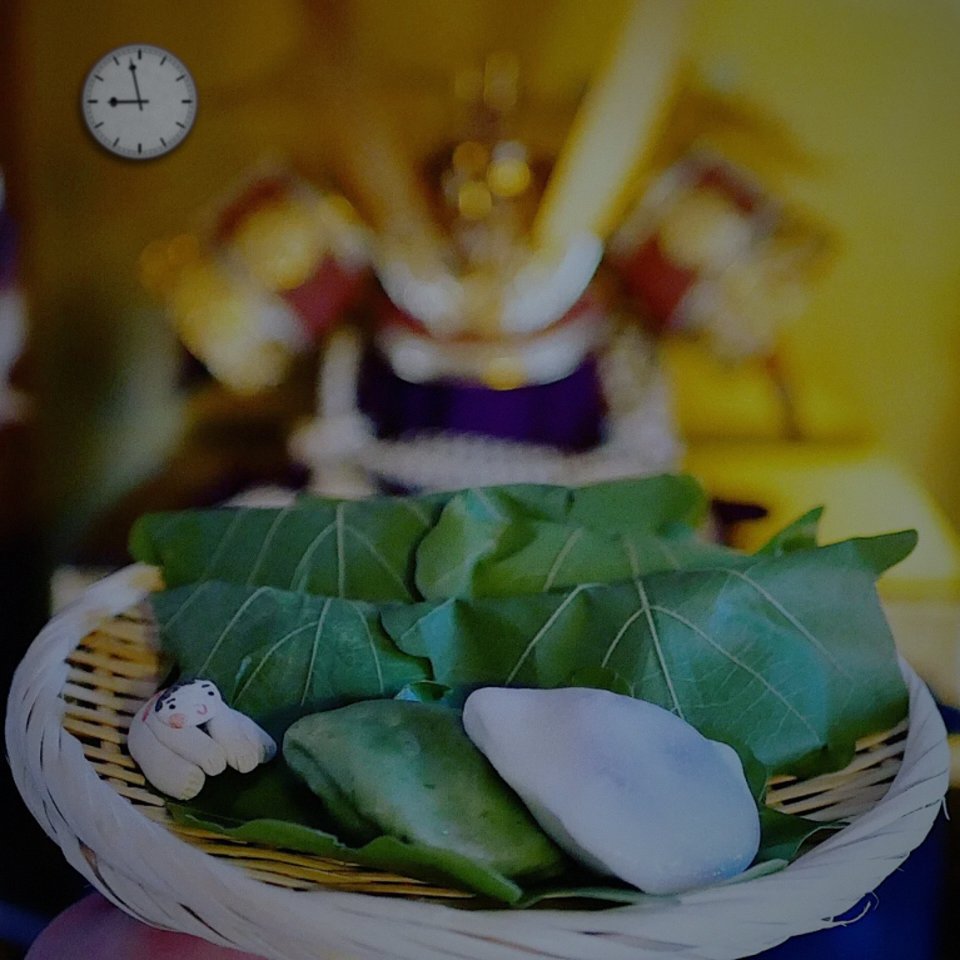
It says 8:58
